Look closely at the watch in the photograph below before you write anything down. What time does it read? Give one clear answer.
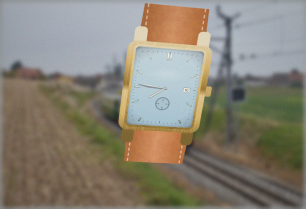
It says 7:46
